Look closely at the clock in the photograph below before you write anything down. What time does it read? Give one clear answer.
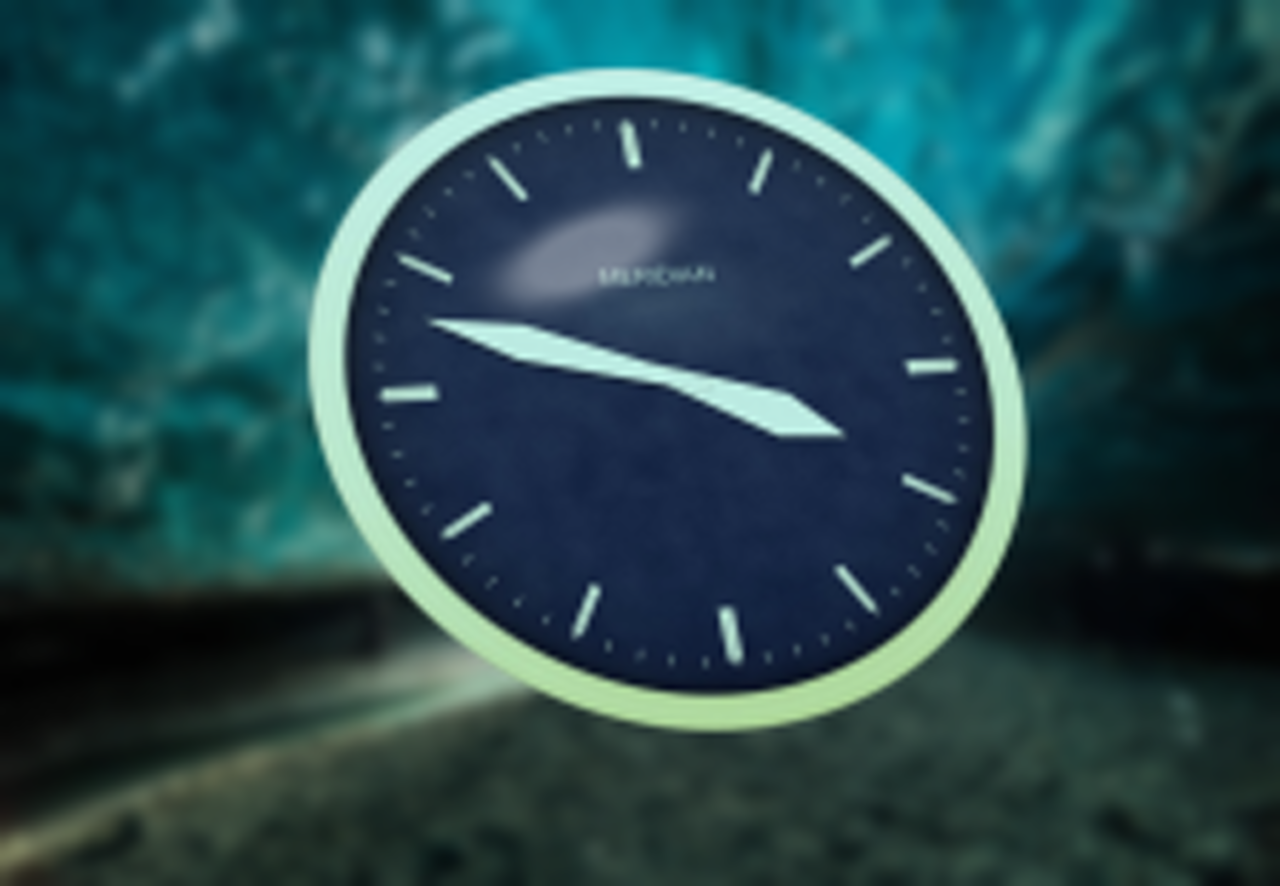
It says 3:48
